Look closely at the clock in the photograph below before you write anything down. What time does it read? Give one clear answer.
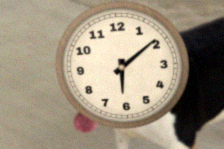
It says 6:09
